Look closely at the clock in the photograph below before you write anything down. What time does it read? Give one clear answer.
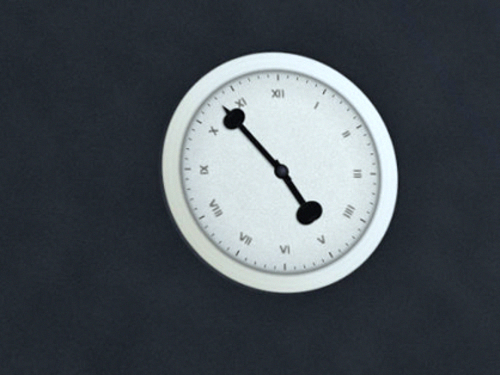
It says 4:53
